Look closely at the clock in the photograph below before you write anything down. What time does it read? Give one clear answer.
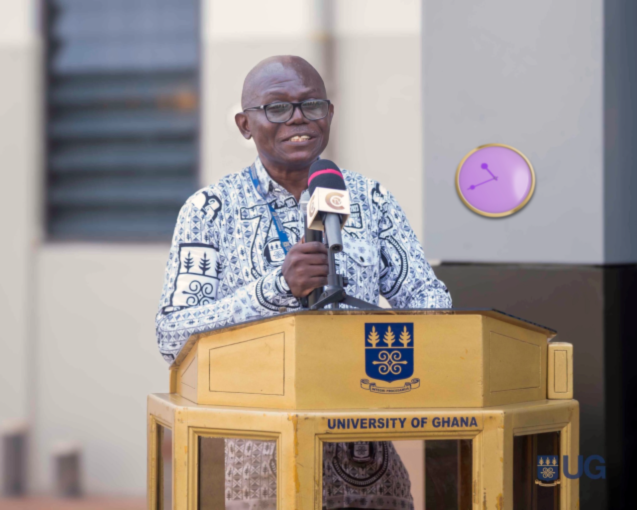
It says 10:41
